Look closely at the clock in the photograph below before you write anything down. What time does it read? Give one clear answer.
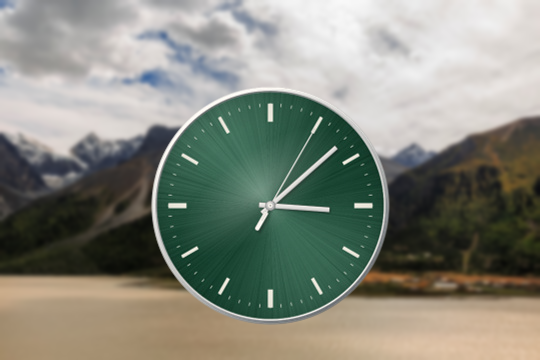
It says 3:08:05
